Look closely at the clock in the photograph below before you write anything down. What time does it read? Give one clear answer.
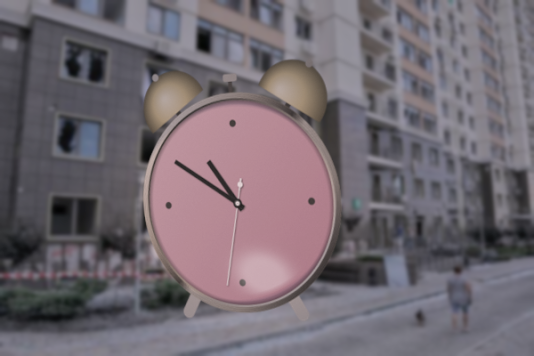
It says 10:50:32
